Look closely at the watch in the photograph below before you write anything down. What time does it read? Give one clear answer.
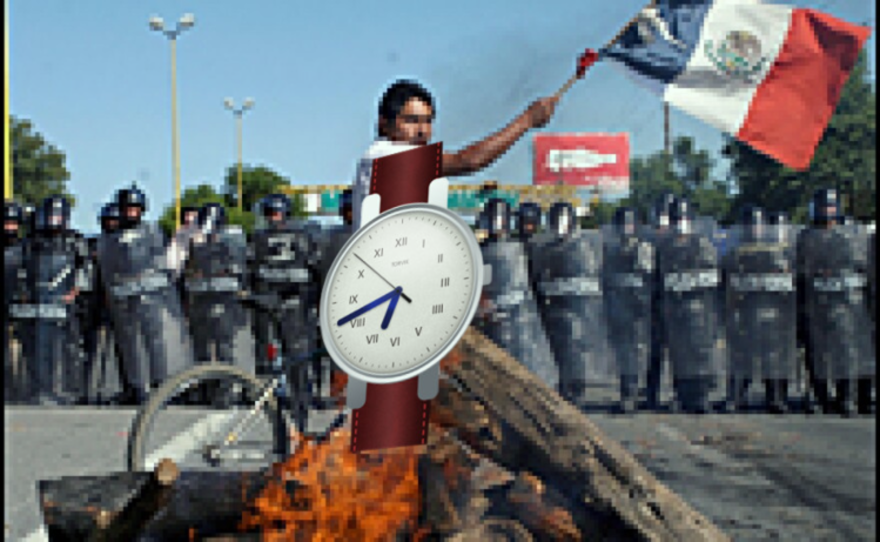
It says 6:41:52
